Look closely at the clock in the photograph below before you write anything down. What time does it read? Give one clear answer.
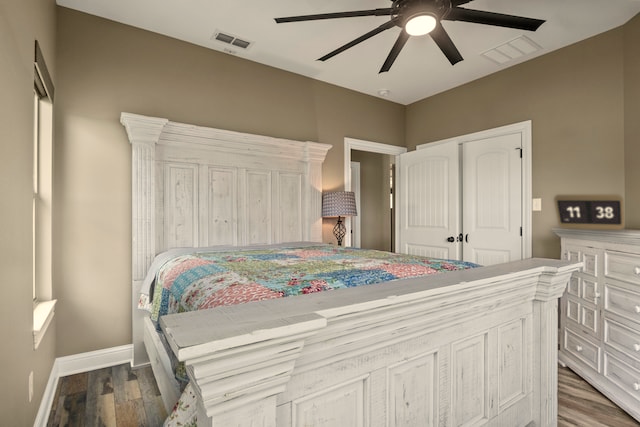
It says 11:38
